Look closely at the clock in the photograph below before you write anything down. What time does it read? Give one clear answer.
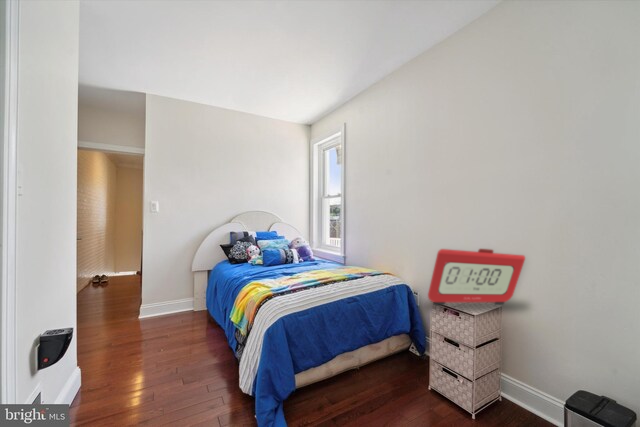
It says 1:00
